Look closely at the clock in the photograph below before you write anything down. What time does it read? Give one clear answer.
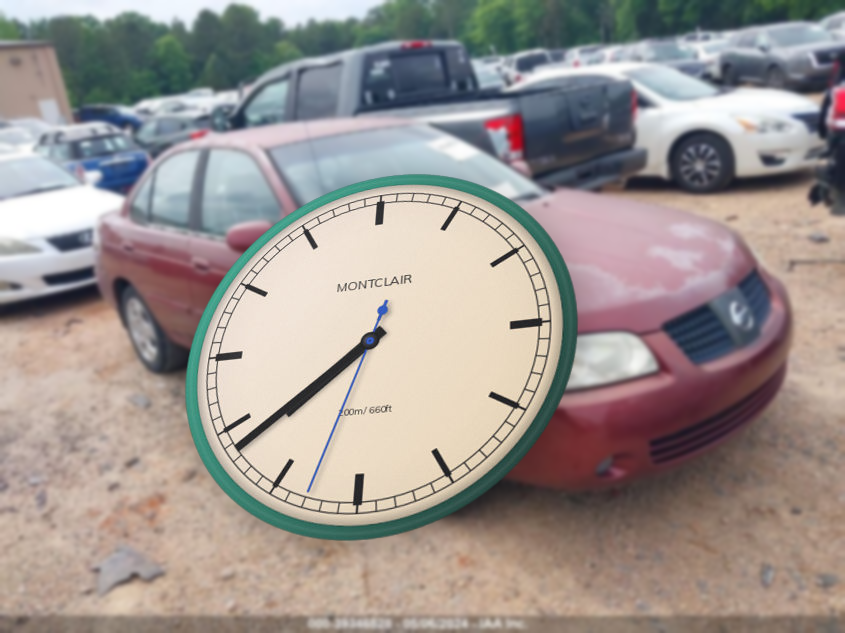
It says 7:38:33
